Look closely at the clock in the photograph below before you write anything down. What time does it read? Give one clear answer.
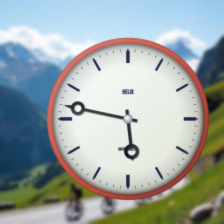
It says 5:47
